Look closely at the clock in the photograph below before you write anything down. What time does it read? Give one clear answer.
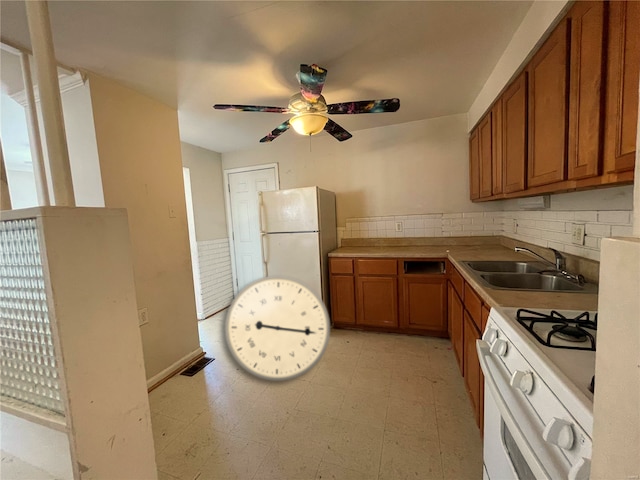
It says 9:16
